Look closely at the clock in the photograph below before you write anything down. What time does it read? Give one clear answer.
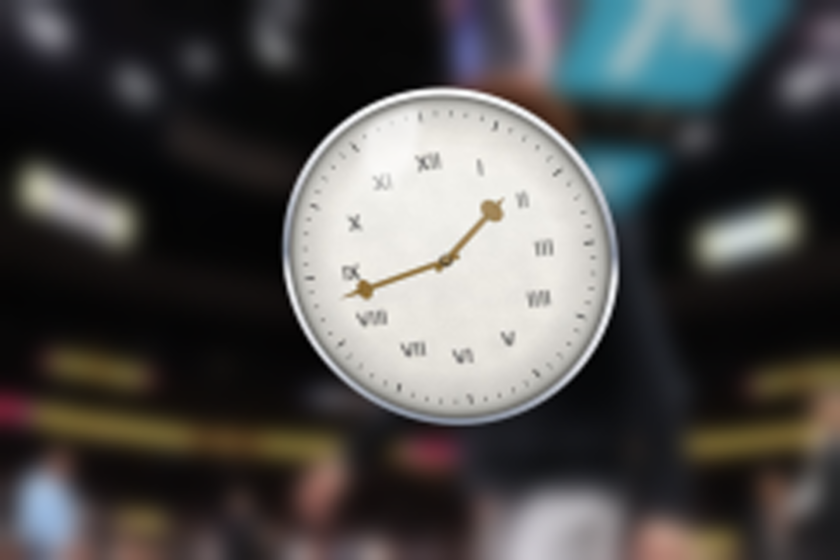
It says 1:43
